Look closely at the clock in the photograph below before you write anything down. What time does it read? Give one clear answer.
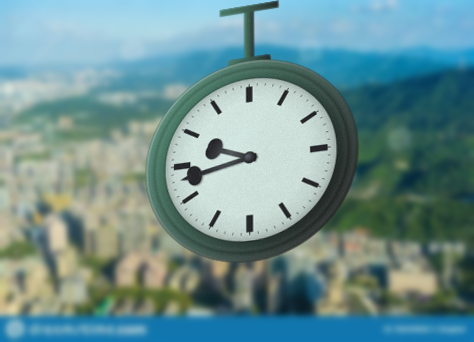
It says 9:43
